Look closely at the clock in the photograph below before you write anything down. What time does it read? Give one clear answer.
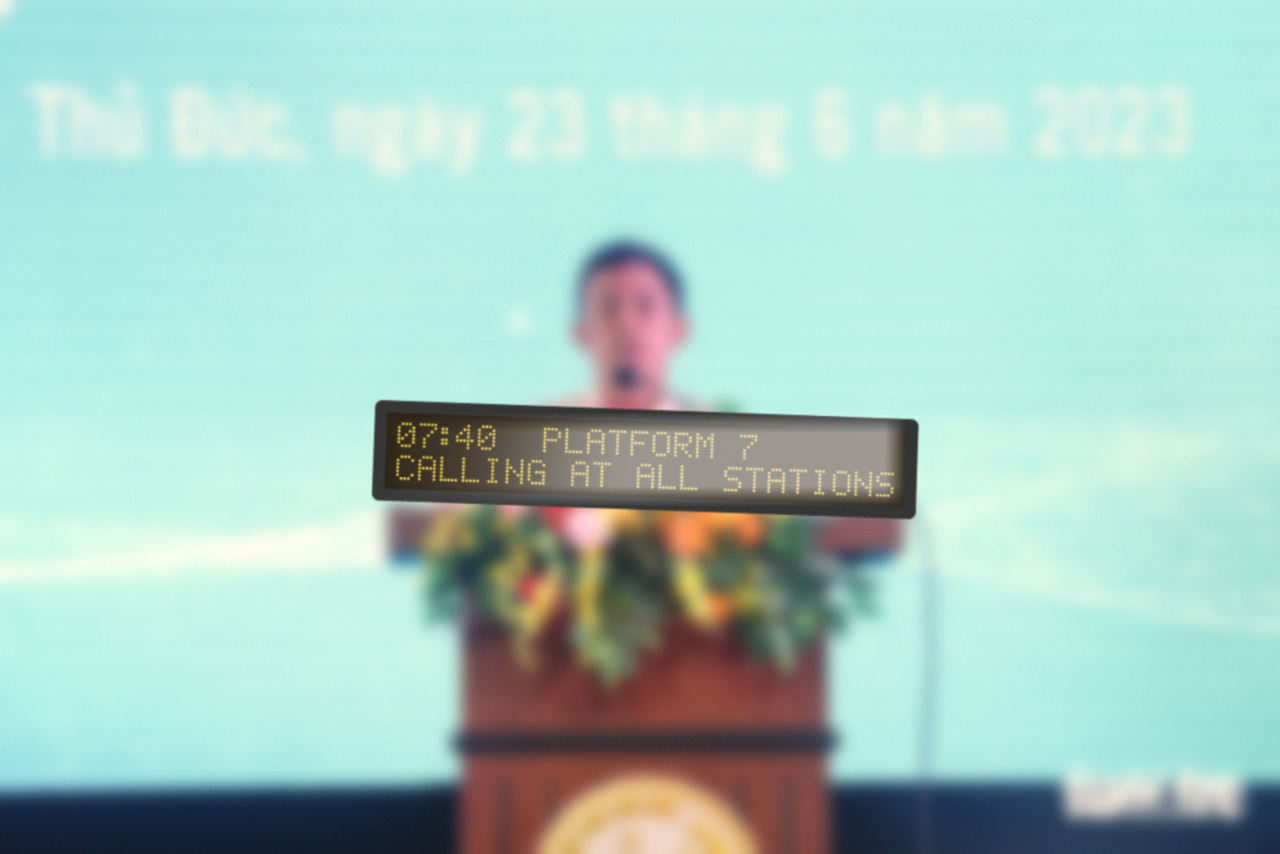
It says 7:40
